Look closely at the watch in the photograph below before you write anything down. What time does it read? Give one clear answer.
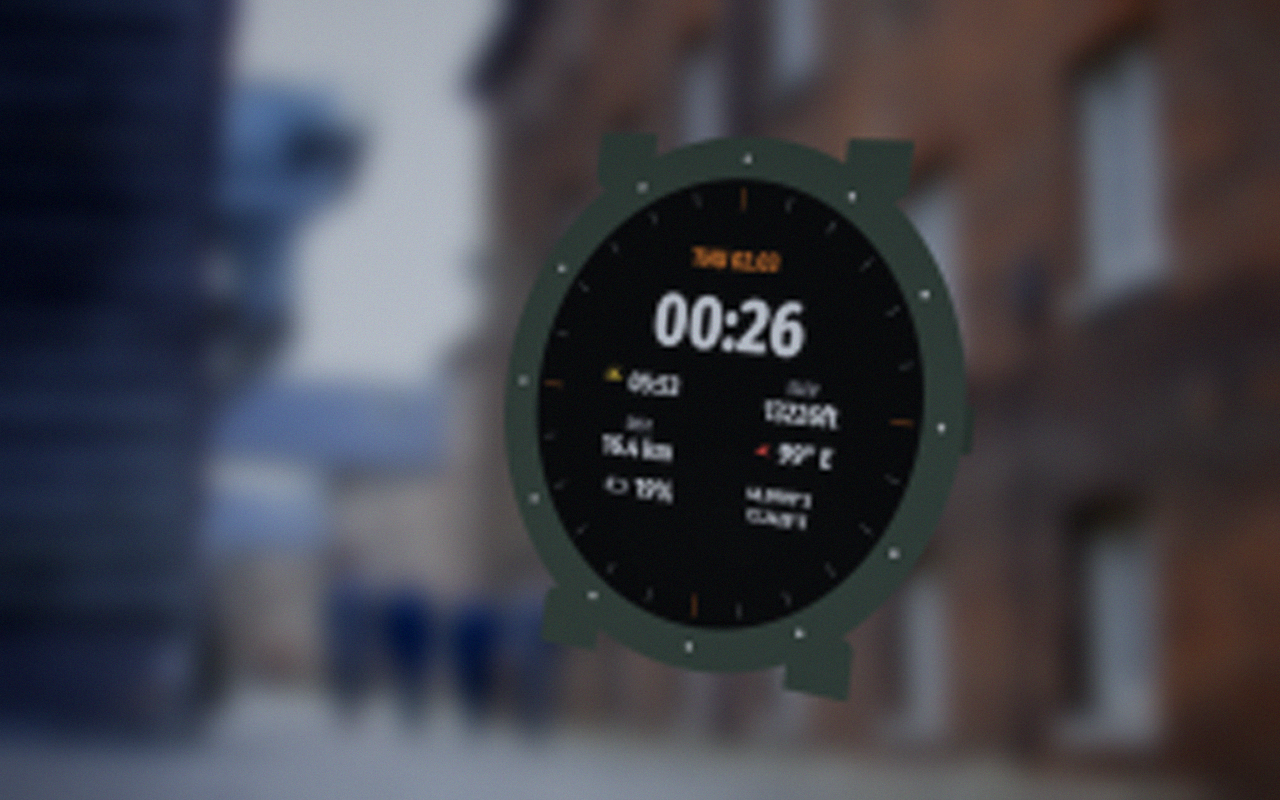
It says 0:26
